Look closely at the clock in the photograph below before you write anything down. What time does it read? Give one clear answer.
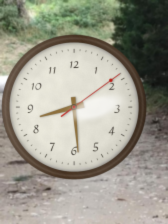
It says 8:29:09
